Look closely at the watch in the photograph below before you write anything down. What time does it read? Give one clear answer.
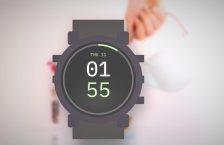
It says 1:55
